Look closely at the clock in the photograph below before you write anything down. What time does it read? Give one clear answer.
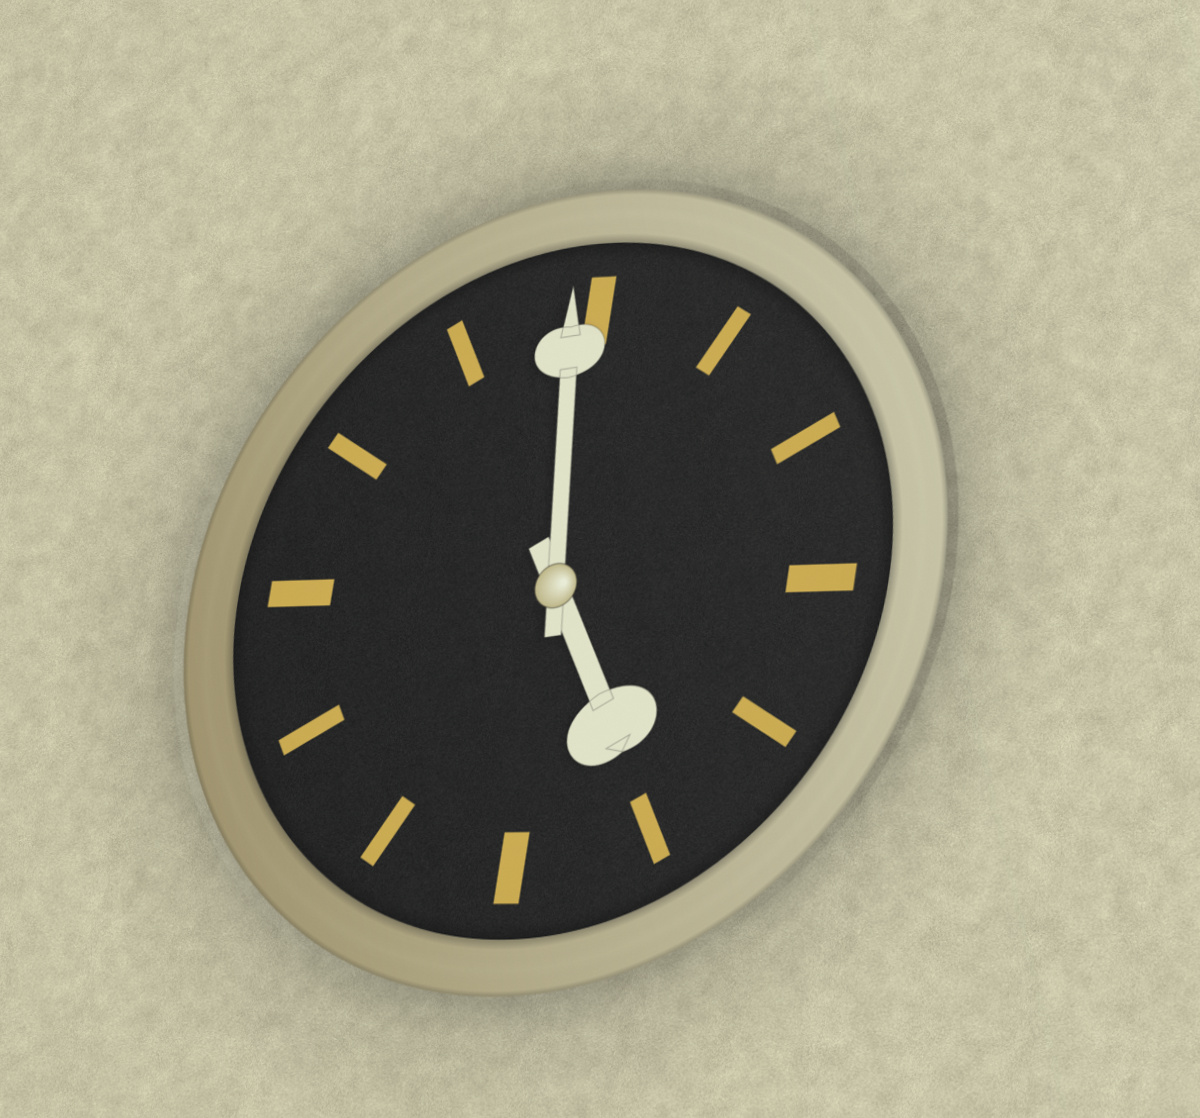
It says 4:59
